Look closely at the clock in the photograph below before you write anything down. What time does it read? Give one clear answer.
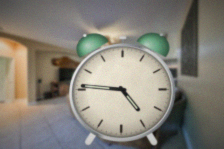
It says 4:46
